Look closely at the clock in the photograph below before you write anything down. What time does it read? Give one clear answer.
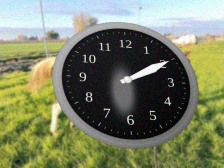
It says 2:10
